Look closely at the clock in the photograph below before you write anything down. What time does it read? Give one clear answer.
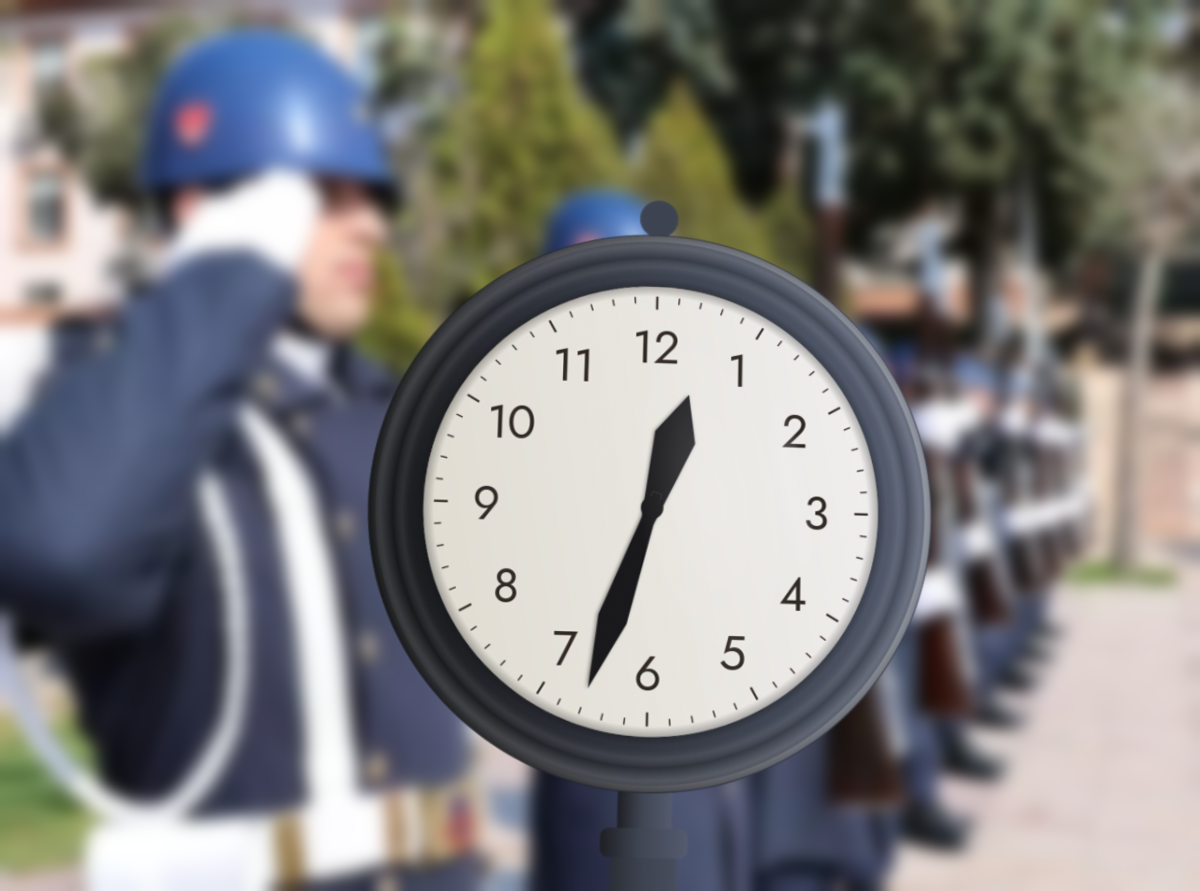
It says 12:33
